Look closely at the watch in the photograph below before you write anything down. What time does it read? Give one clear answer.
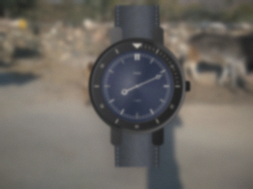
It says 8:11
